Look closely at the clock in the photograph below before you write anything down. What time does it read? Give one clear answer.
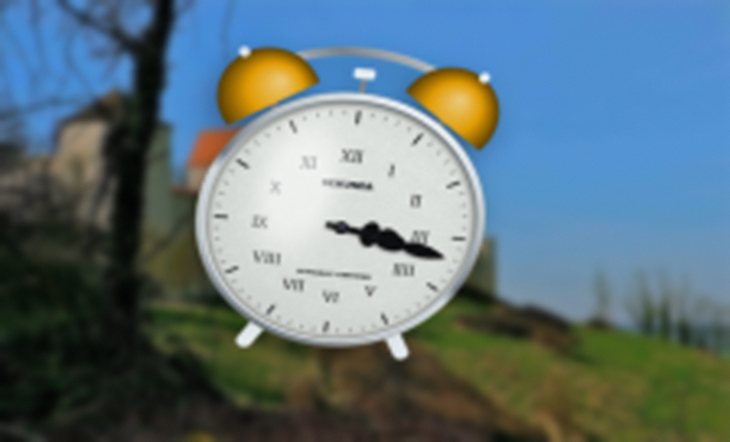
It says 3:17
